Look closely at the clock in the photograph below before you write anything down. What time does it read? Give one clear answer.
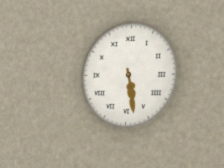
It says 5:28
